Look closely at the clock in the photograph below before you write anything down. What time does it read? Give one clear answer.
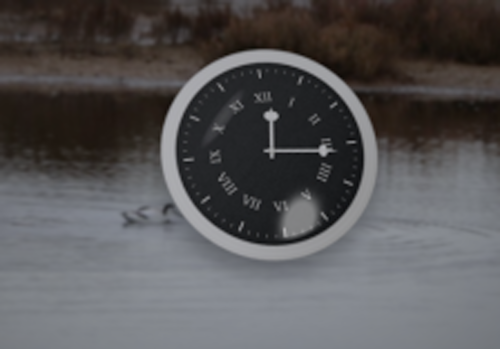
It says 12:16
